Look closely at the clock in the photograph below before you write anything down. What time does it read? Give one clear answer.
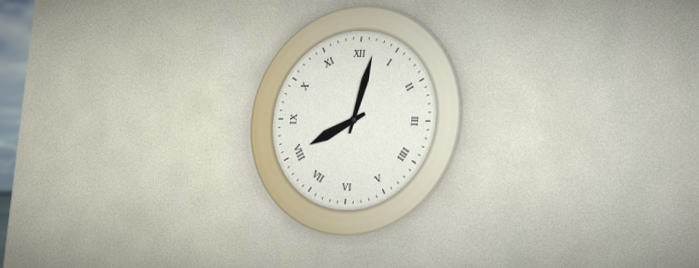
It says 8:02
